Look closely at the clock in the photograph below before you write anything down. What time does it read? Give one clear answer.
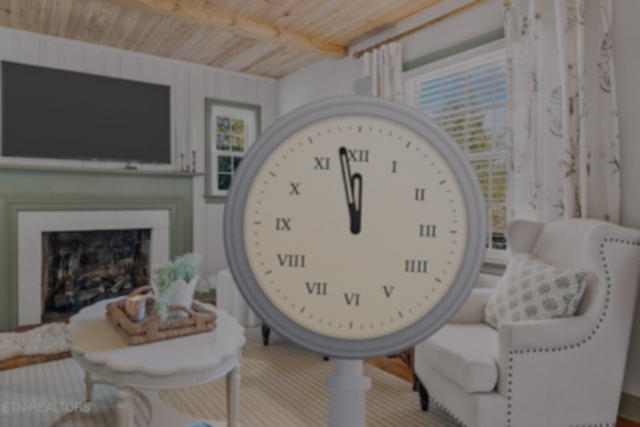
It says 11:58
